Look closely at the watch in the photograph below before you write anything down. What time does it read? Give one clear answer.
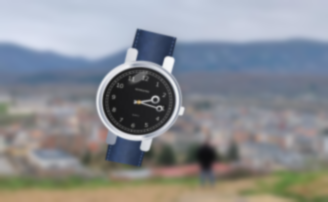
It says 2:16
